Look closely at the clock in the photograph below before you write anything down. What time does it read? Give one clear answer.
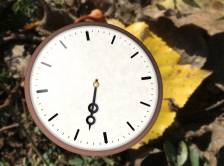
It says 6:33
